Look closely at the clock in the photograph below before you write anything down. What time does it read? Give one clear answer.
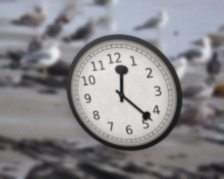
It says 12:23
